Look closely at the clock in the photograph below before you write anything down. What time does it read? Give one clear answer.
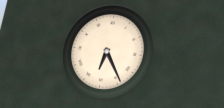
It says 6:24
